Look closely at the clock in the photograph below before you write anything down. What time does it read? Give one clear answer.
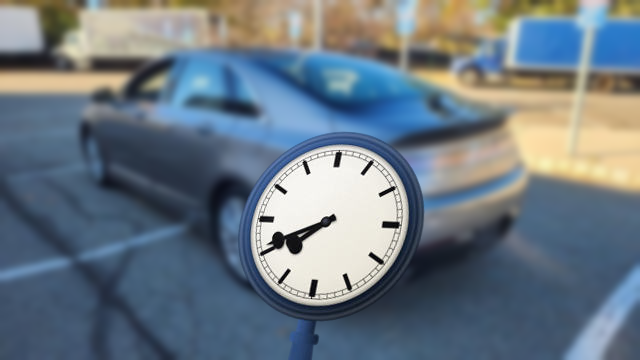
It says 7:41
